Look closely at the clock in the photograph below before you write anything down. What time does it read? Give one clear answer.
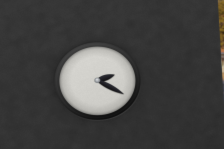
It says 2:20
